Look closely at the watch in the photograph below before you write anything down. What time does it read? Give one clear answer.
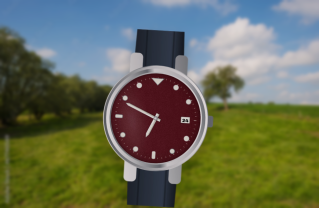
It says 6:49
